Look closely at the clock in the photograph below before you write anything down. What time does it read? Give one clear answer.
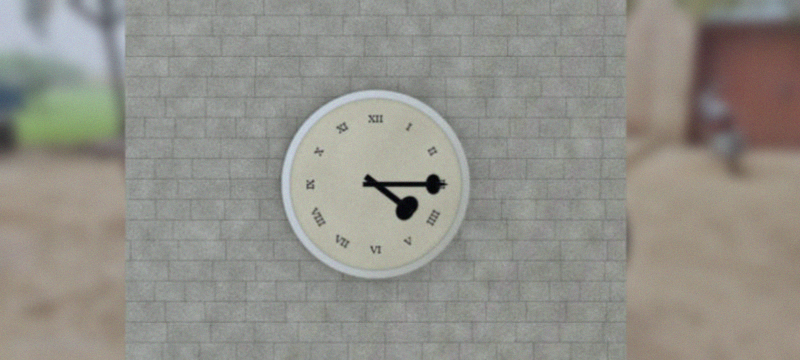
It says 4:15
